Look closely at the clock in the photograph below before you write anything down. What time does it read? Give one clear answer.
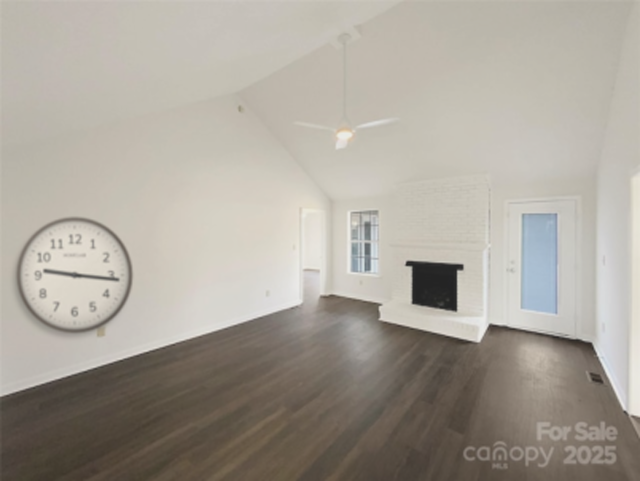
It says 9:16
